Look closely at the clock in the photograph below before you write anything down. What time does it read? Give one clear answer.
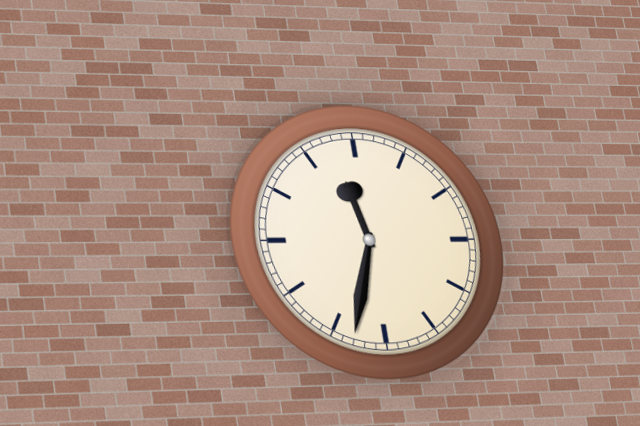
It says 11:33
